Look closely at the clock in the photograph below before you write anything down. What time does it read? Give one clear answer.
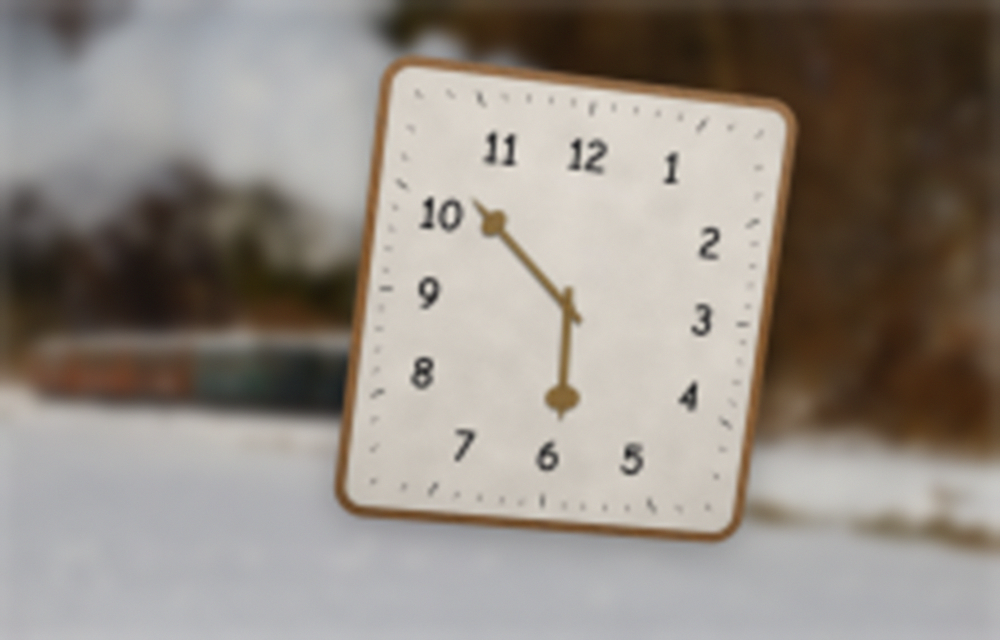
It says 5:52
